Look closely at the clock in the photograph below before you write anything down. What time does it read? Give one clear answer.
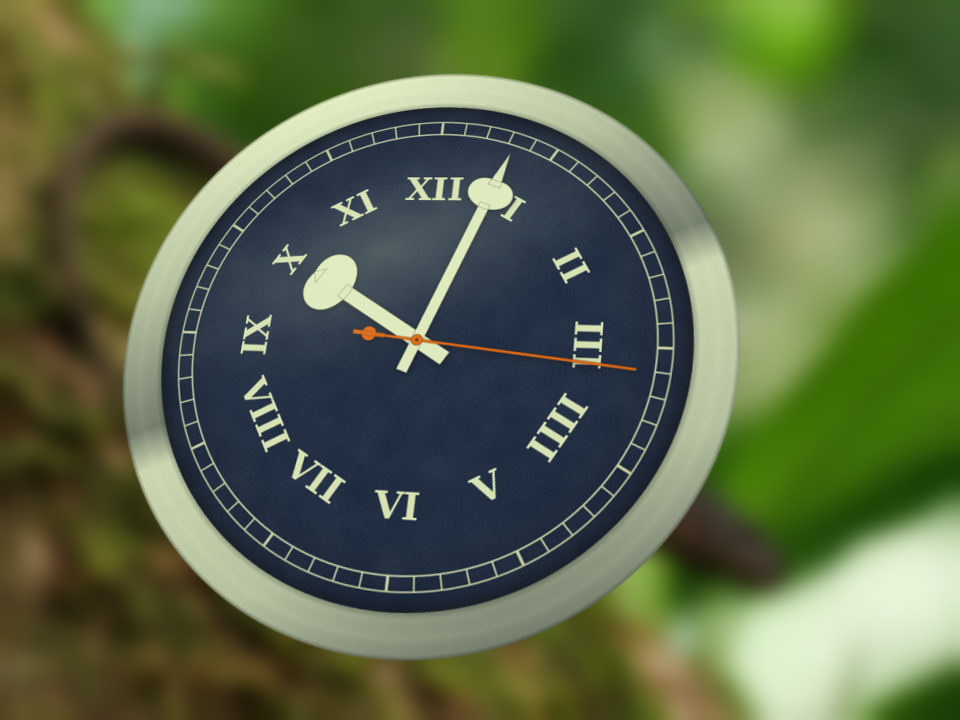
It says 10:03:16
